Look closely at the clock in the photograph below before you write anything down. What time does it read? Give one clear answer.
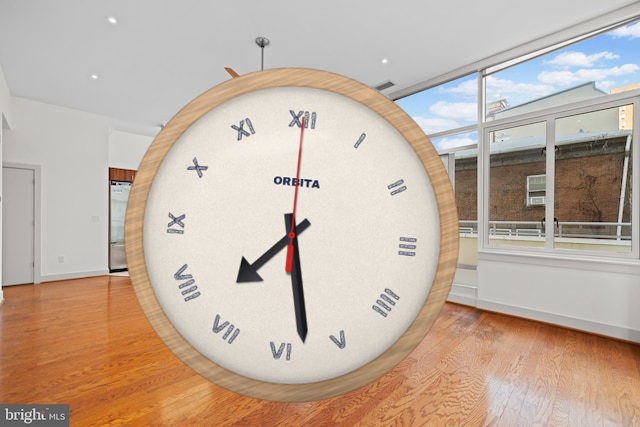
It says 7:28:00
